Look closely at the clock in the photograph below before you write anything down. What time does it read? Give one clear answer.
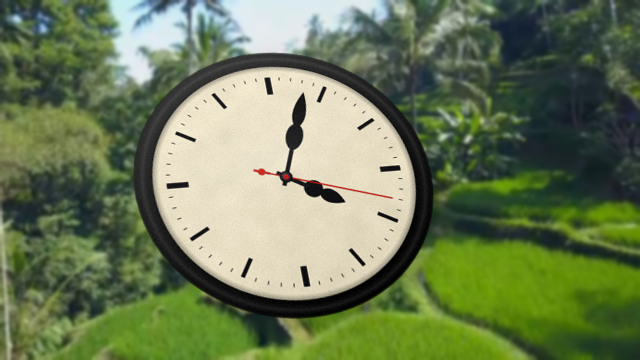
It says 4:03:18
